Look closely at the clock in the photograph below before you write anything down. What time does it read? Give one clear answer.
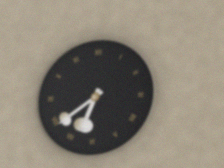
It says 6:39
